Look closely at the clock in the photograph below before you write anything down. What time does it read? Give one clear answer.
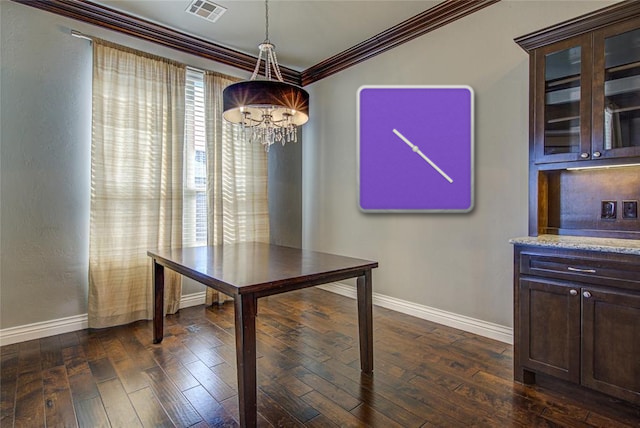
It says 10:22
